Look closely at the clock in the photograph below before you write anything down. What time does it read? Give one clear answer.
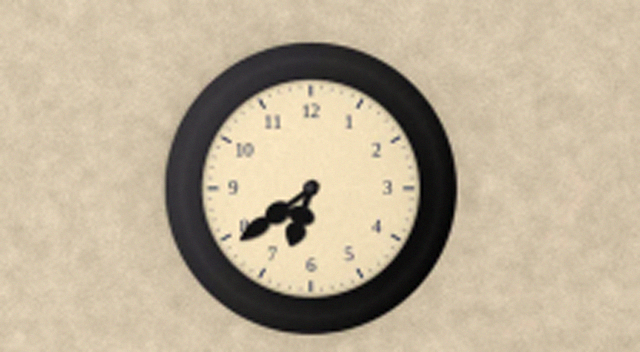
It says 6:39
